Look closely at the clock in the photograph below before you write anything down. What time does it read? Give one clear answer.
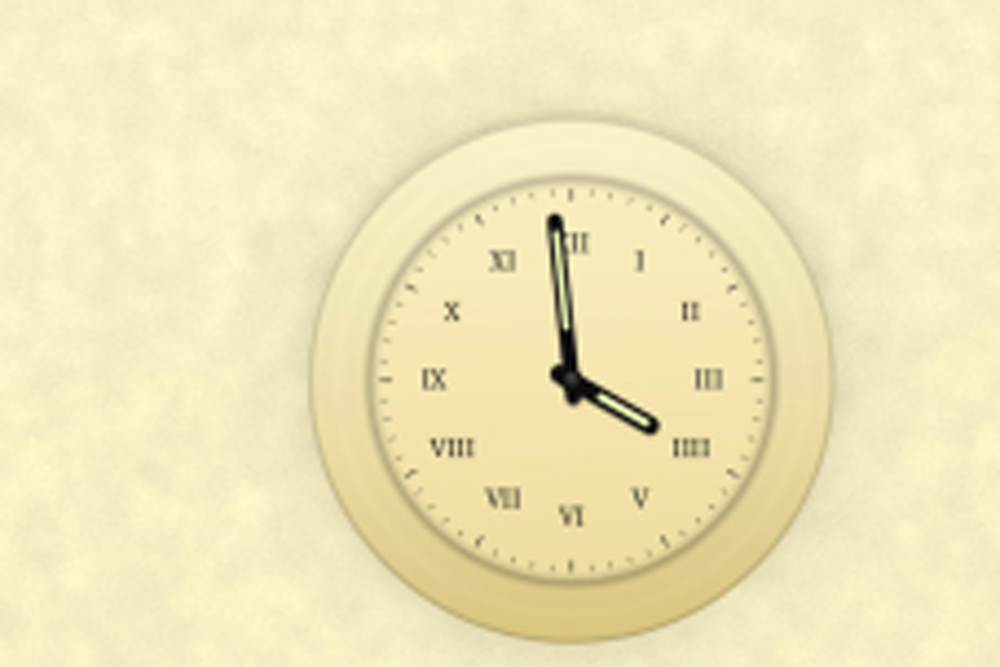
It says 3:59
